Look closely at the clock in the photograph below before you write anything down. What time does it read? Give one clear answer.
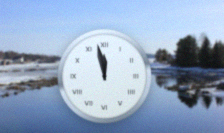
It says 11:58
